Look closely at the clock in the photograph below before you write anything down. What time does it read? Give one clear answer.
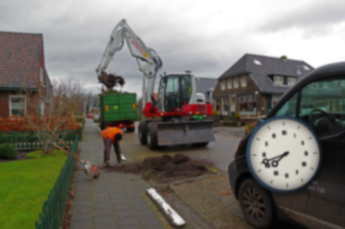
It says 7:42
